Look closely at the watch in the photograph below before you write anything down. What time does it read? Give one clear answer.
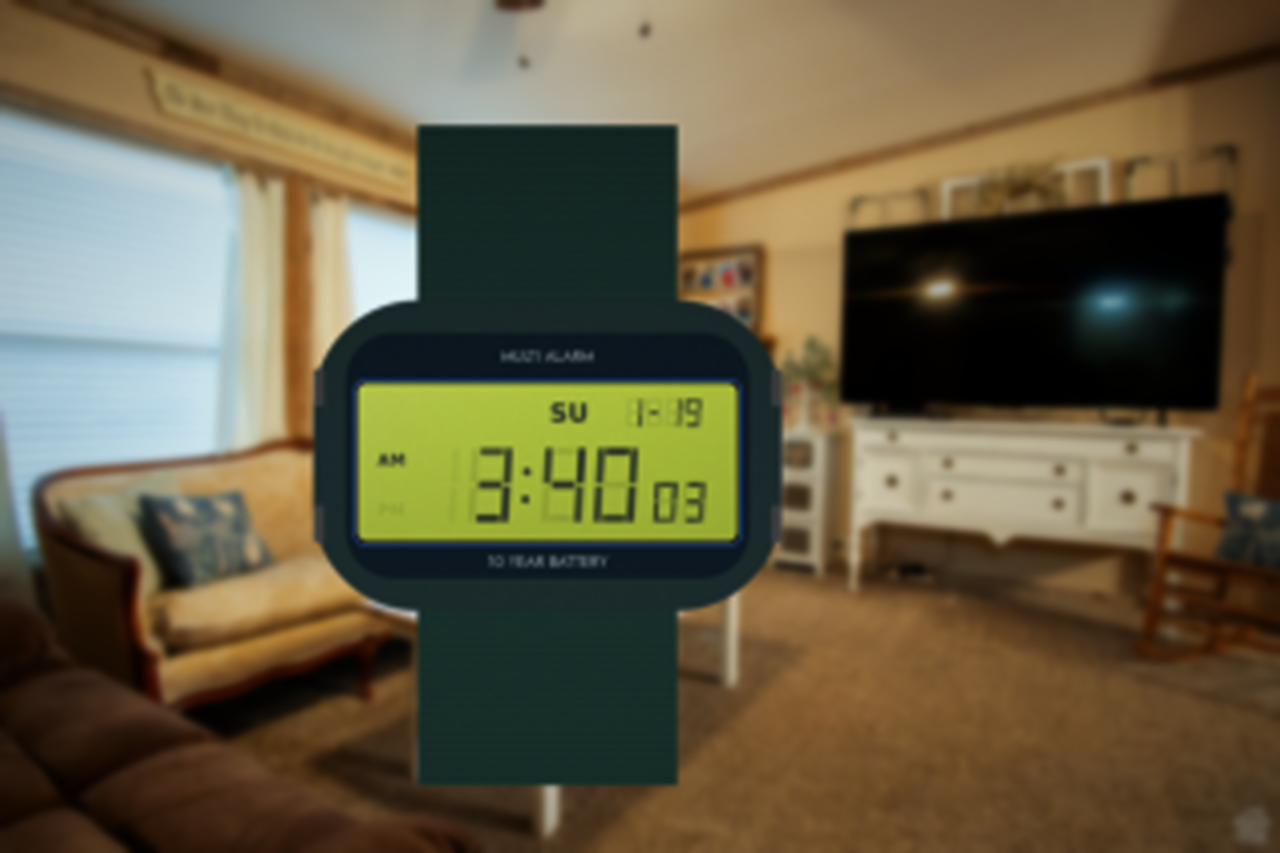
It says 3:40:03
